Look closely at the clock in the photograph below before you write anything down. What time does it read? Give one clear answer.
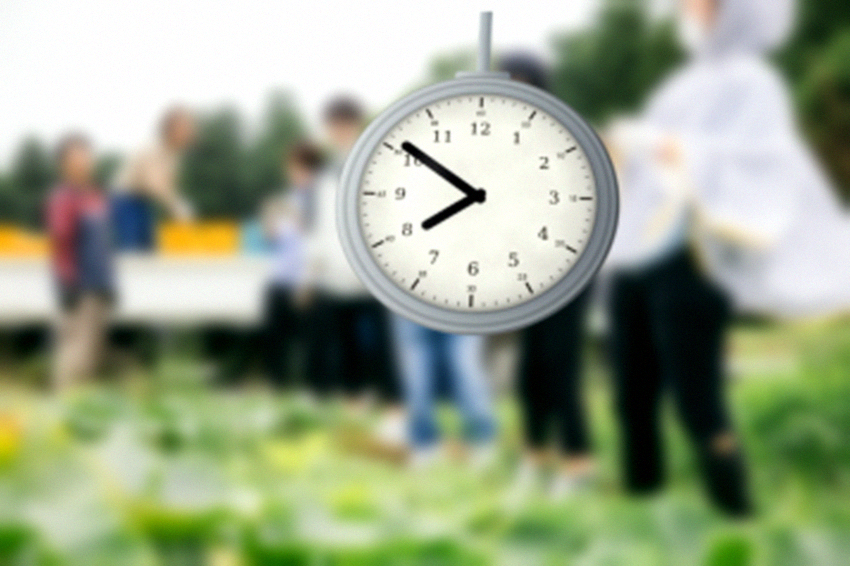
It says 7:51
